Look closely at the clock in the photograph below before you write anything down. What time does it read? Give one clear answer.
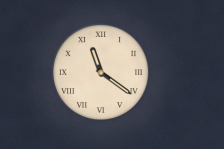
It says 11:21
